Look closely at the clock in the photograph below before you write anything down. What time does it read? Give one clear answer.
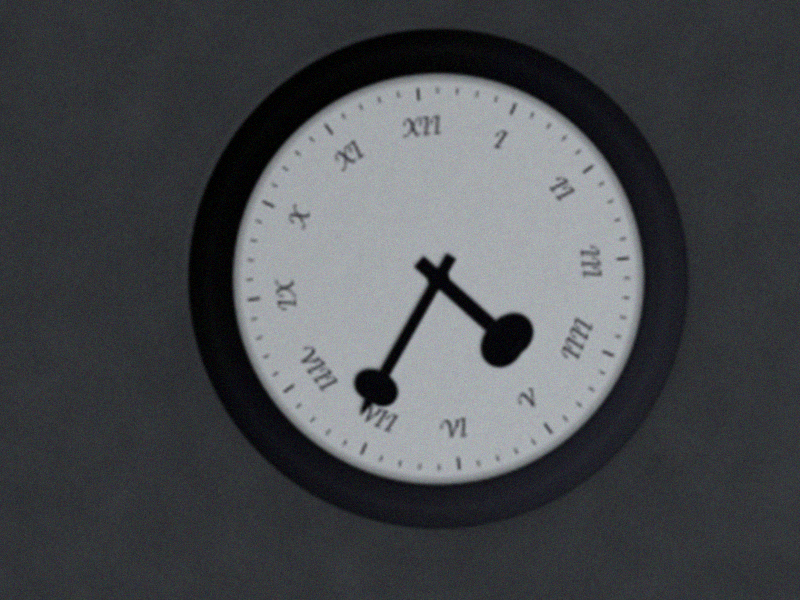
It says 4:36
